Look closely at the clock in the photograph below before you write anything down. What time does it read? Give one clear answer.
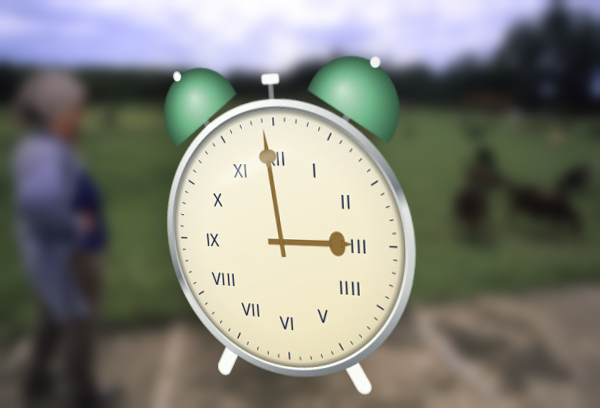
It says 2:59
